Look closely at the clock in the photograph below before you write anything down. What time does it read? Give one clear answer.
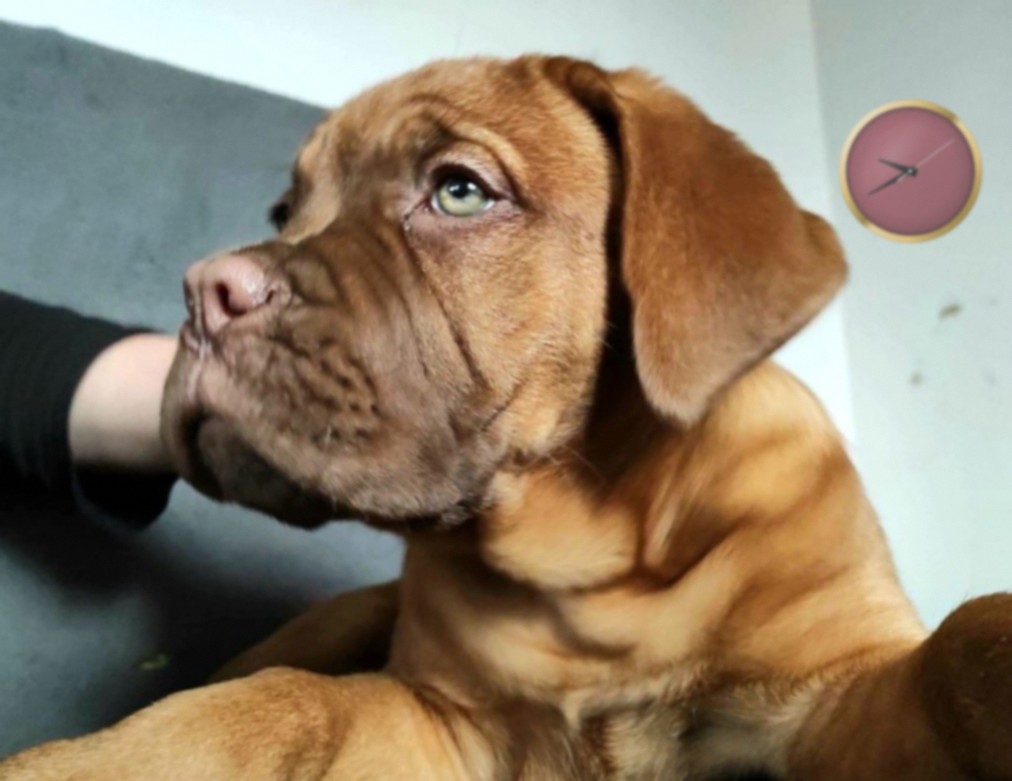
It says 9:40:09
